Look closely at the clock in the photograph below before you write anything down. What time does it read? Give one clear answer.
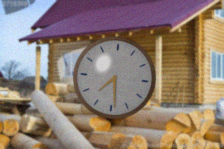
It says 7:29
